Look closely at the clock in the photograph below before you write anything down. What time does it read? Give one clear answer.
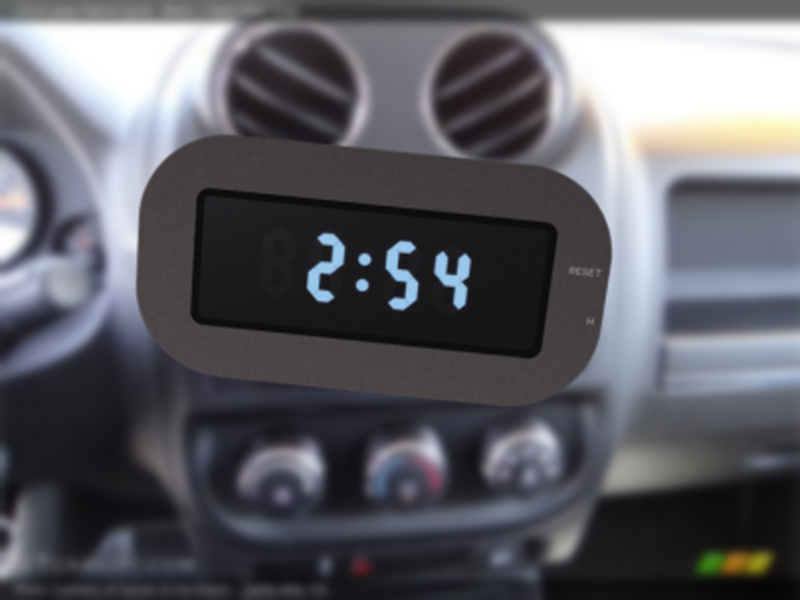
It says 2:54
